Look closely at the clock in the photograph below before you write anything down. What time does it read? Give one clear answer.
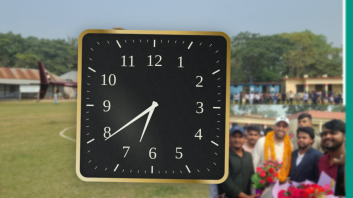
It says 6:39
